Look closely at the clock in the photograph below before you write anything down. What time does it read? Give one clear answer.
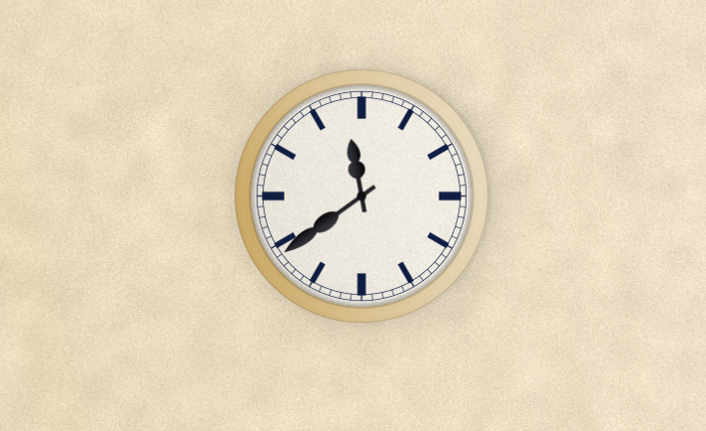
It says 11:39
